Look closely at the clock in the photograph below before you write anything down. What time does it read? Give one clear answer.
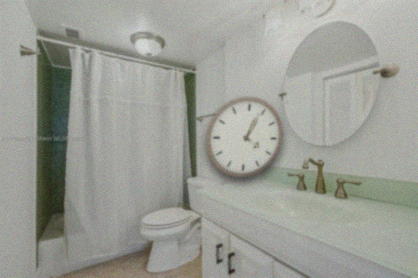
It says 4:04
